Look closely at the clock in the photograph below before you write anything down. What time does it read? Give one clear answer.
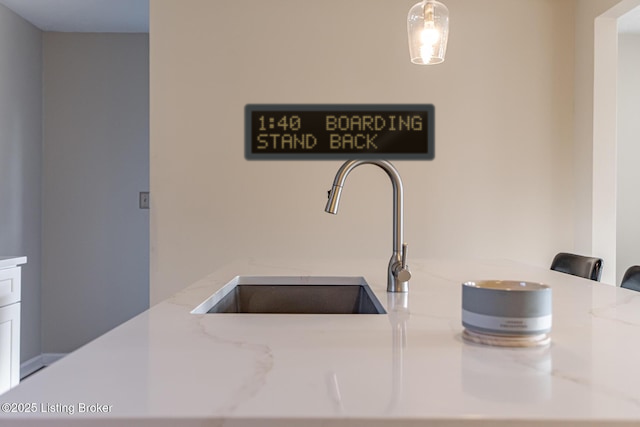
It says 1:40
